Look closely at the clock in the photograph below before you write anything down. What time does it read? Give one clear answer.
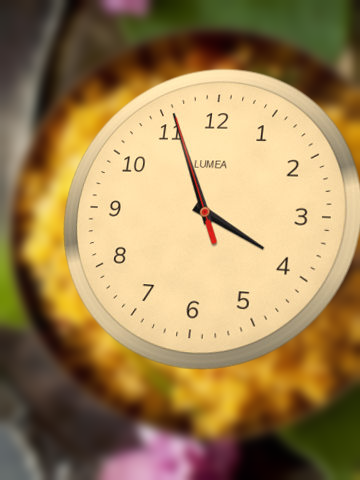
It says 3:55:56
